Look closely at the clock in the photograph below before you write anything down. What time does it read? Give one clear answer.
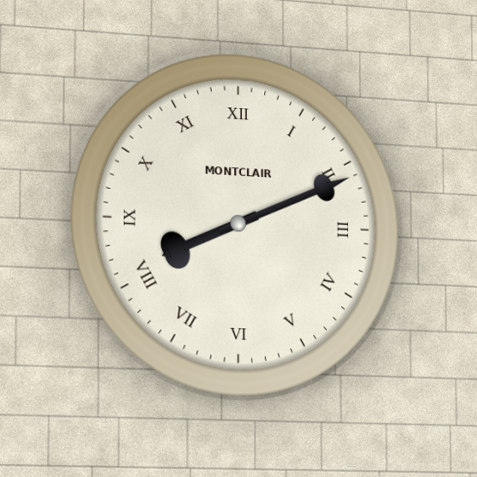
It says 8:11
